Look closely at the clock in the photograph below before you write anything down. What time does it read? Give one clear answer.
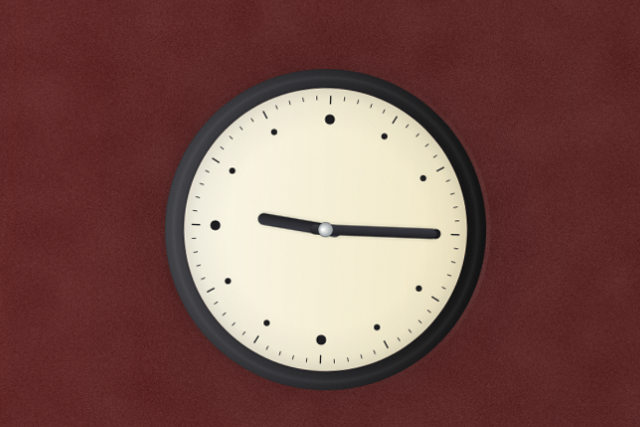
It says 9:15
